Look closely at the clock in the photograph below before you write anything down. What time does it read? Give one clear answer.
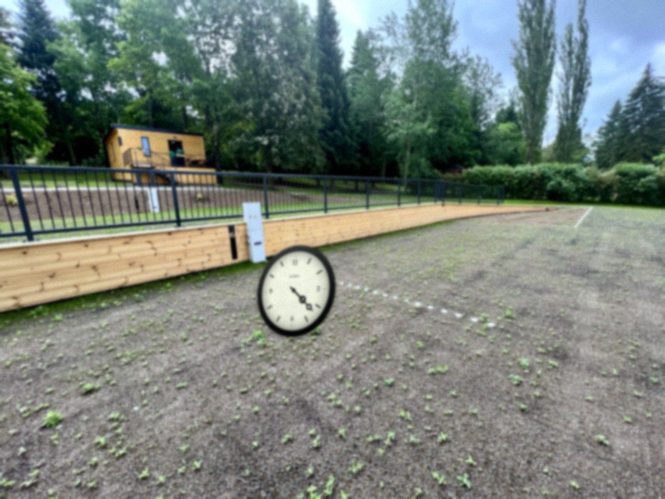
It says 4:22
